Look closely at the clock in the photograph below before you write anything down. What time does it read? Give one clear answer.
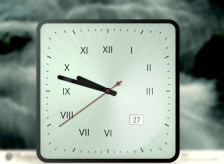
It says 9:47:39
